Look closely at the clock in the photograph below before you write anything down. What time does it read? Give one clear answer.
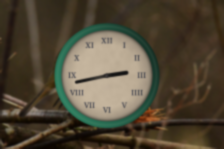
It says 2:43
